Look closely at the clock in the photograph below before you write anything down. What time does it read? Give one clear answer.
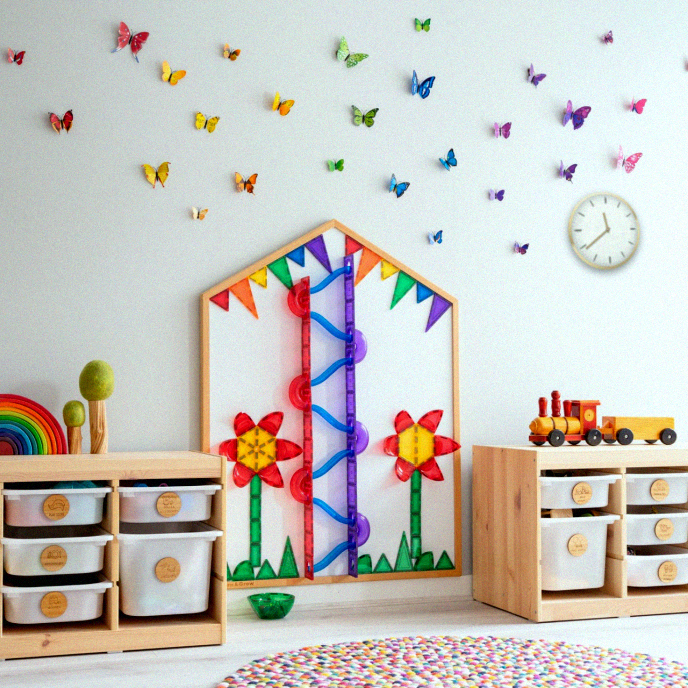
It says 11:39
